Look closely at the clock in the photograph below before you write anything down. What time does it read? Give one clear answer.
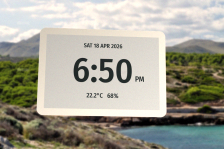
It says 6:50
